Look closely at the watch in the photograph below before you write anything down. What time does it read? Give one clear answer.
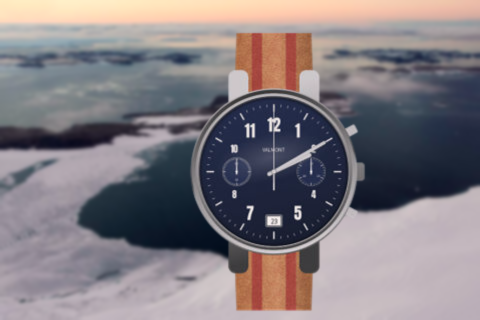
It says 2:10
